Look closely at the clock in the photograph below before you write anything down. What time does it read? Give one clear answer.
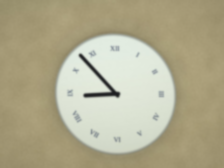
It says 8:53
